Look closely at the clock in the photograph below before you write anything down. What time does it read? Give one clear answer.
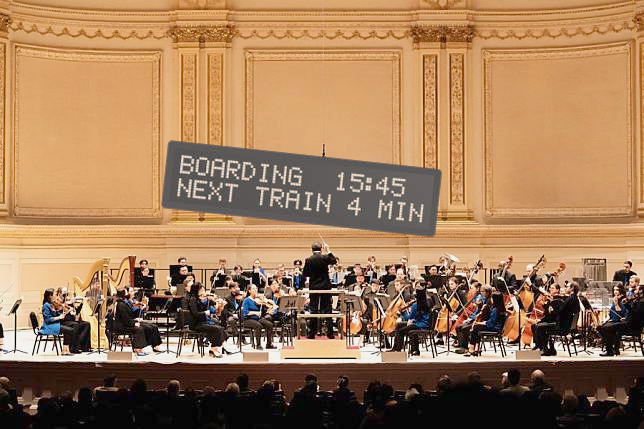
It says 15:45
